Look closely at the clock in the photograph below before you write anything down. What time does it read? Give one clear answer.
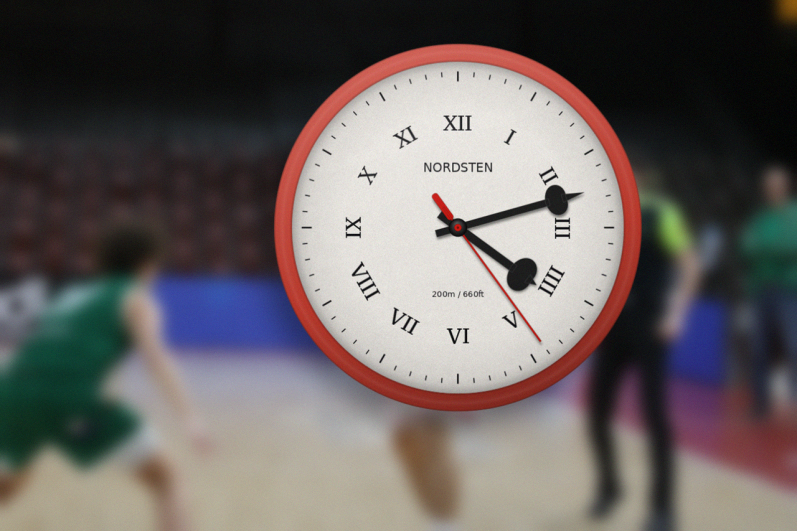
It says 4:12:24
